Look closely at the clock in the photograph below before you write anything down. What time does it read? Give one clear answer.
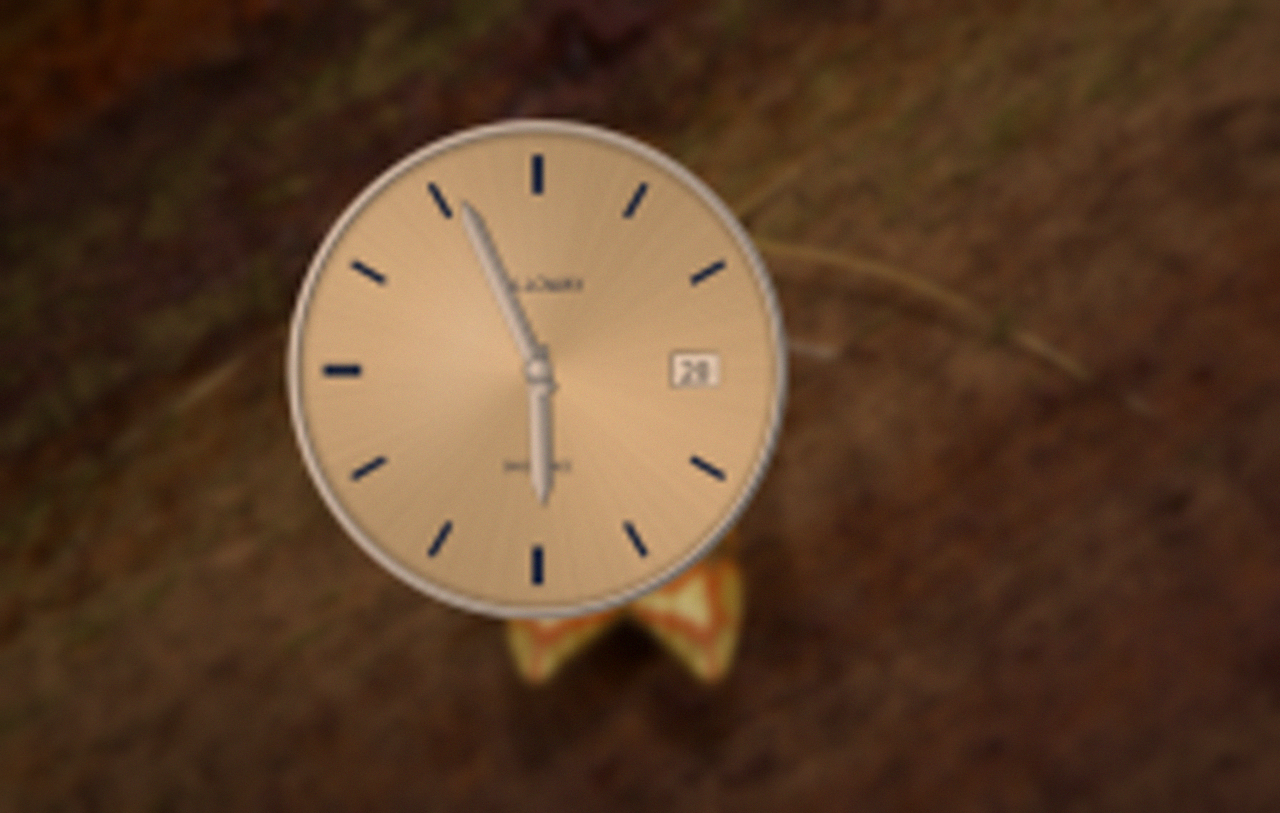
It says 5:56
